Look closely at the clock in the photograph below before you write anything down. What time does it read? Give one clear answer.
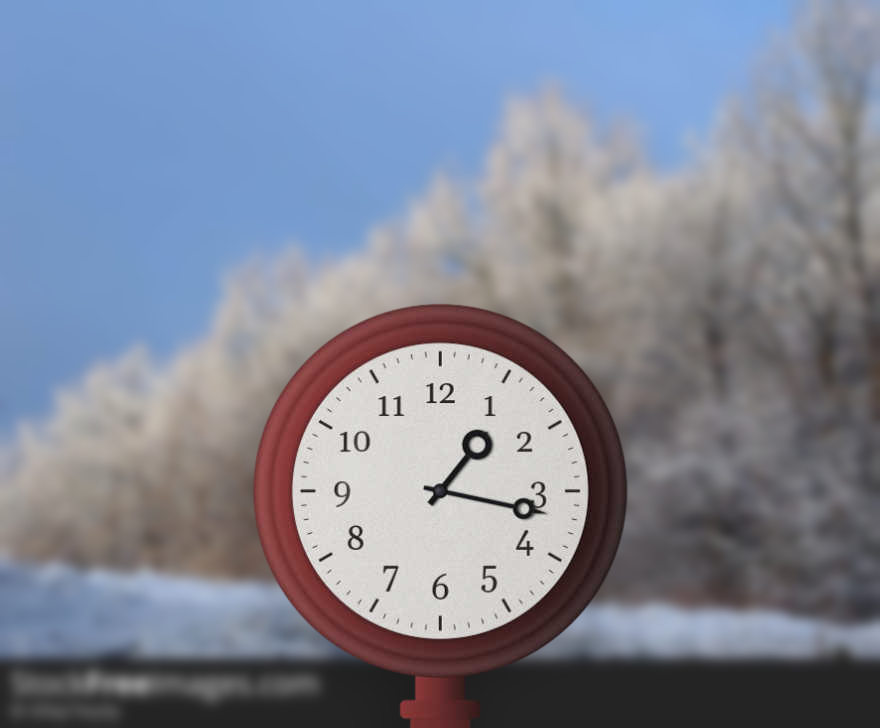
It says 1:17
